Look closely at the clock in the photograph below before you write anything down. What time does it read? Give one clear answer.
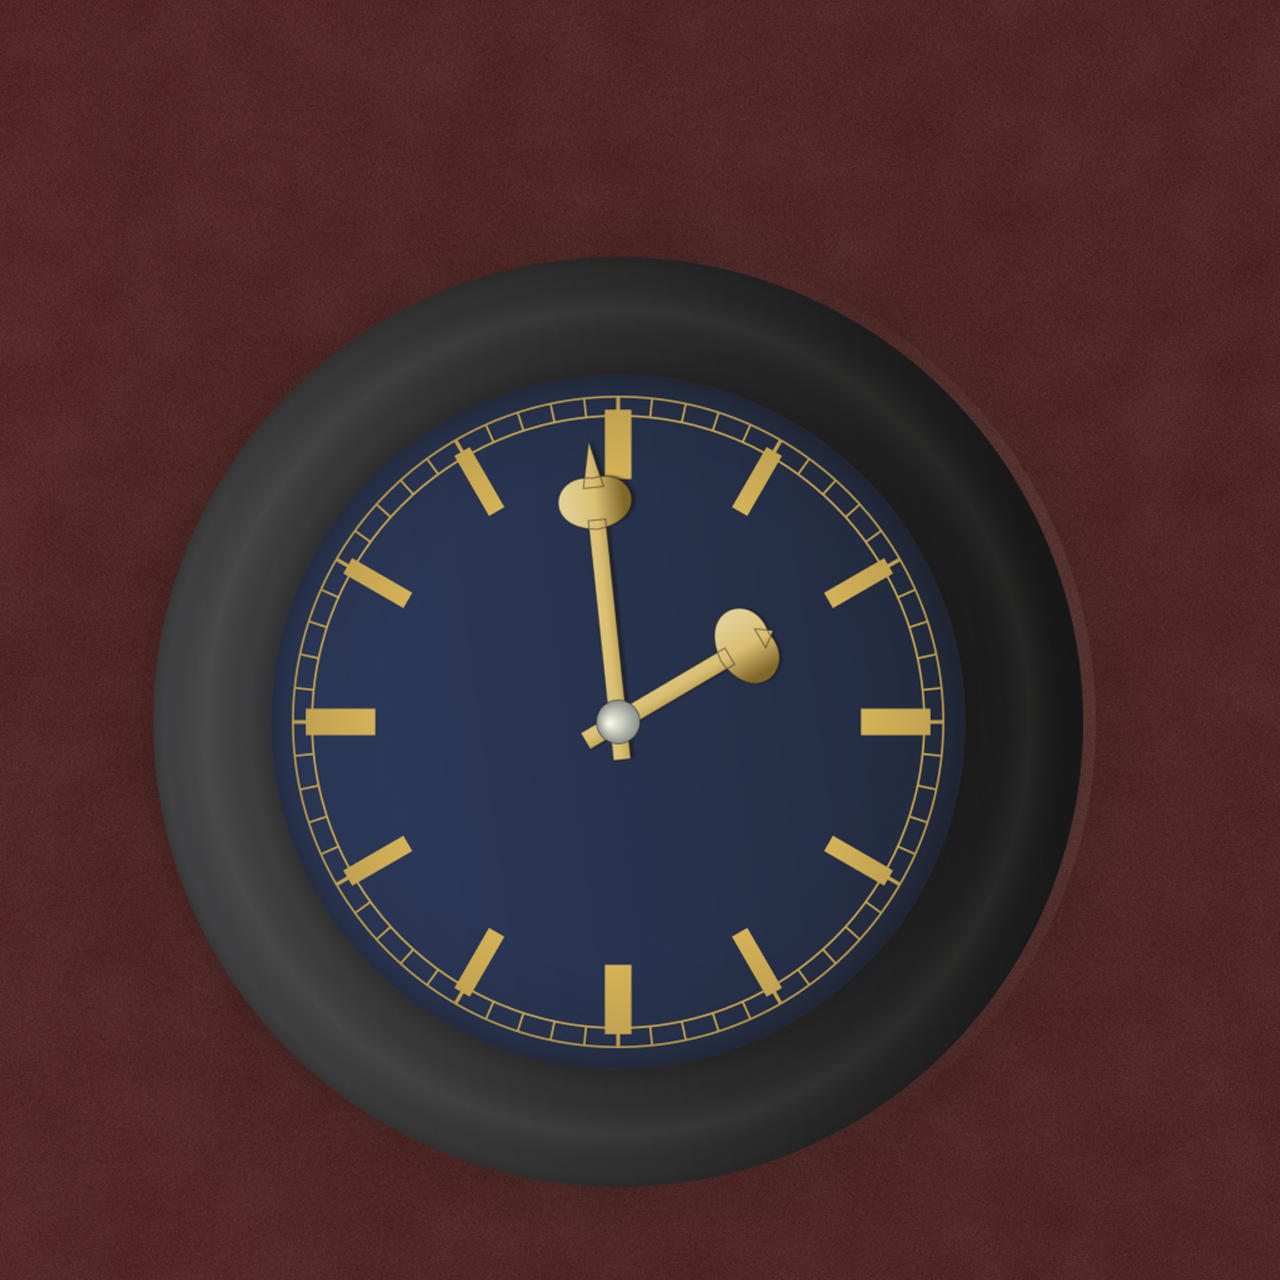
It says 1:59
